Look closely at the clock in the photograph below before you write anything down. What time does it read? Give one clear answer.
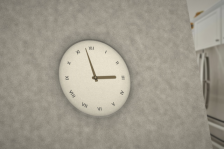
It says 2:58
